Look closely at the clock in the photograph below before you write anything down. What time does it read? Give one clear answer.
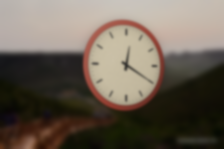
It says 12:20
